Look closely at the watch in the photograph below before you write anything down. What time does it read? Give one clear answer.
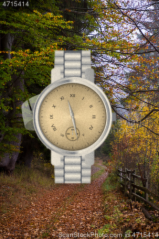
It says 11:28
